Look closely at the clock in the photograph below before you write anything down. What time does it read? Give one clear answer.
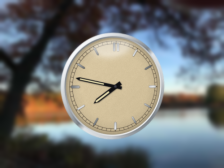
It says 7:47
